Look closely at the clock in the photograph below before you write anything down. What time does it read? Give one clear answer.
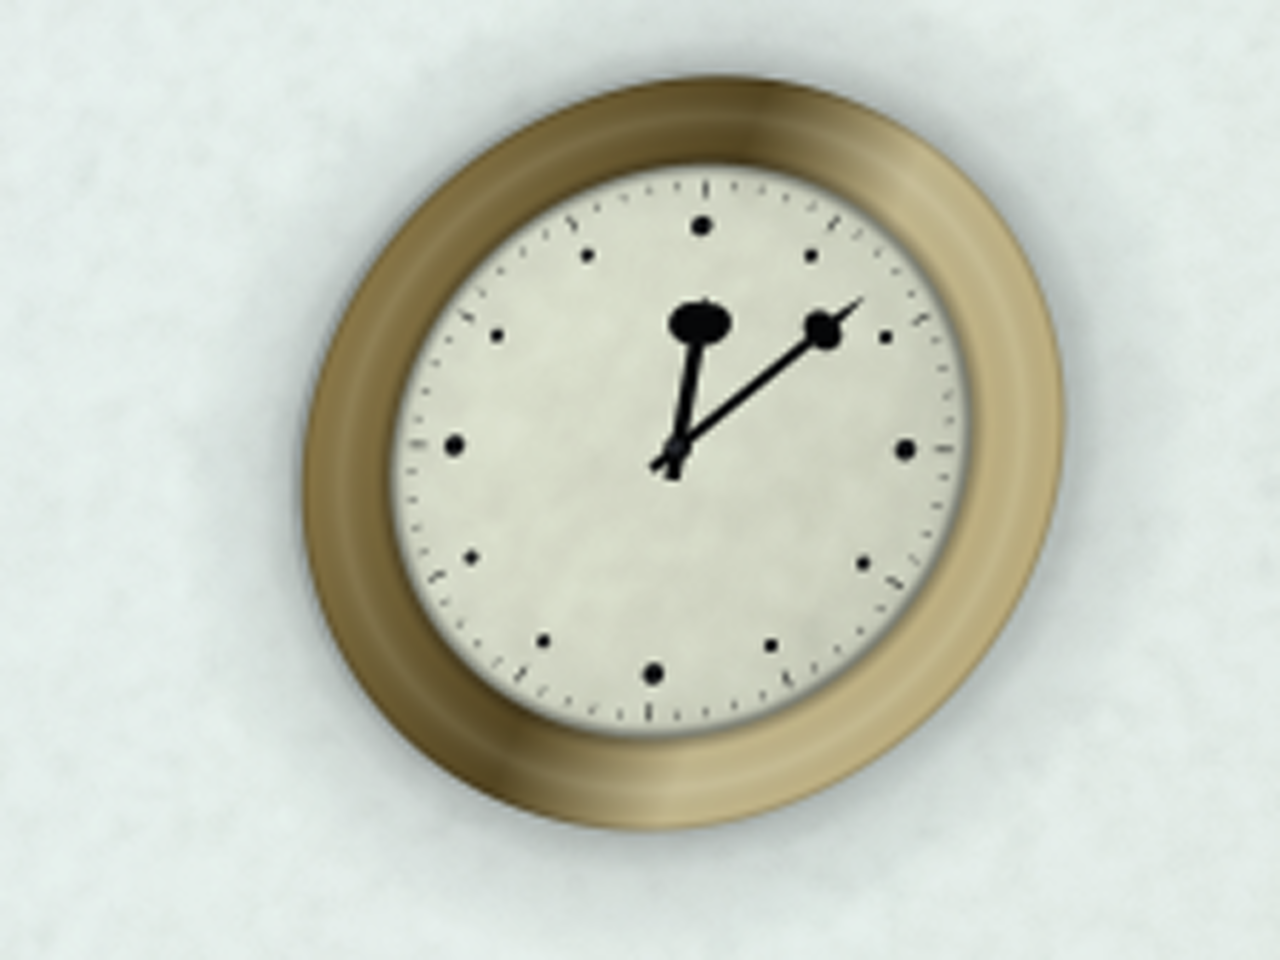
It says 12:08
